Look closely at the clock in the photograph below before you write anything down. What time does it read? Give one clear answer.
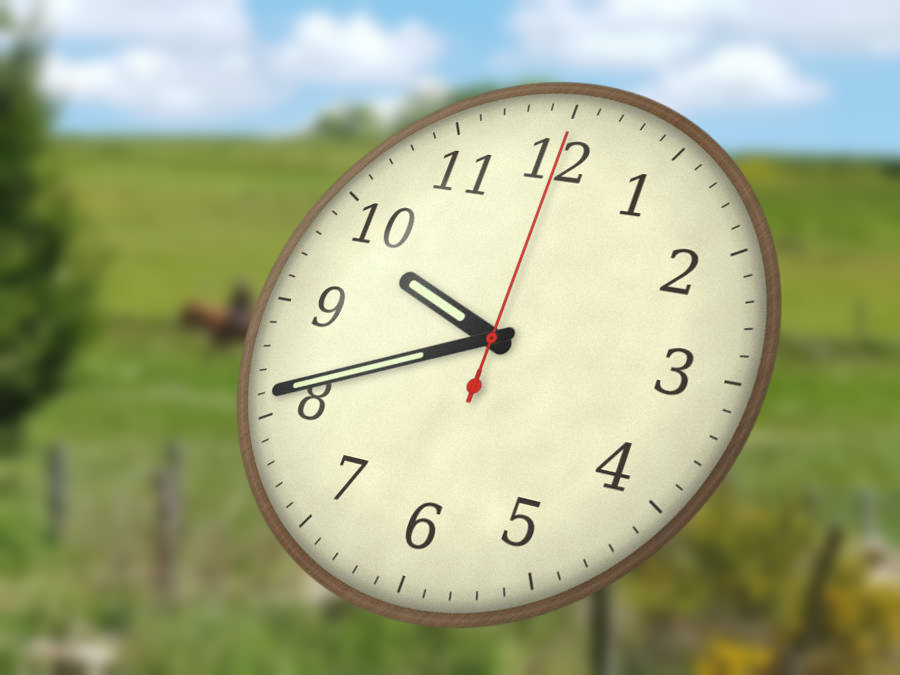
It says 9:41:00
